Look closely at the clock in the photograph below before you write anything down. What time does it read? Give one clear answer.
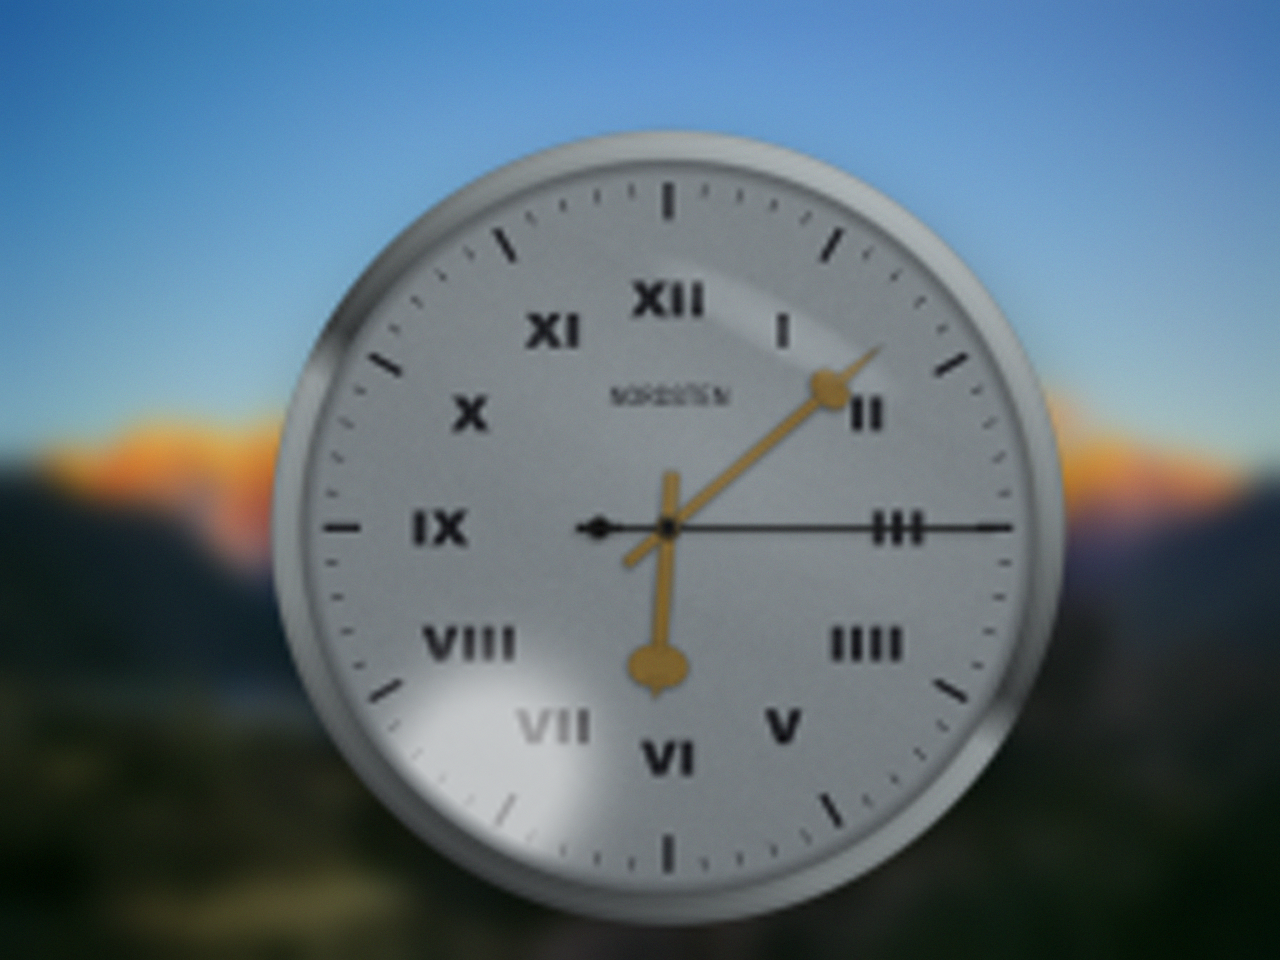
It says 6:08:15
